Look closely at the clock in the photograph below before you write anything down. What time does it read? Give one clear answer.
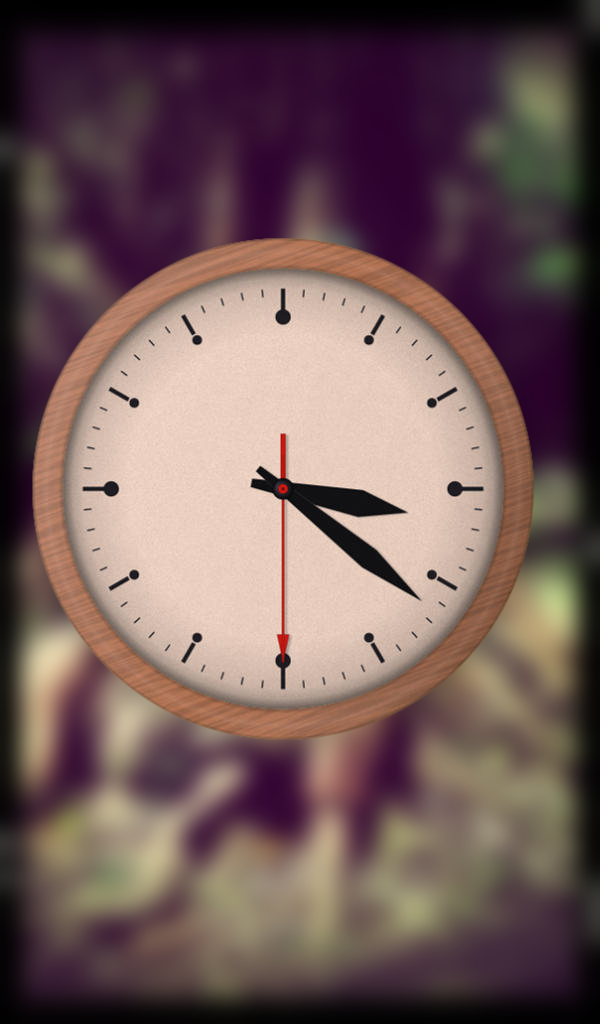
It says 3:21:30
